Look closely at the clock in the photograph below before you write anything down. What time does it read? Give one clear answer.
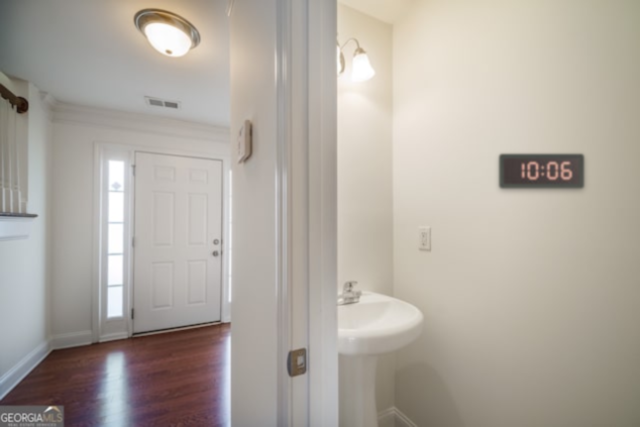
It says 10:06
